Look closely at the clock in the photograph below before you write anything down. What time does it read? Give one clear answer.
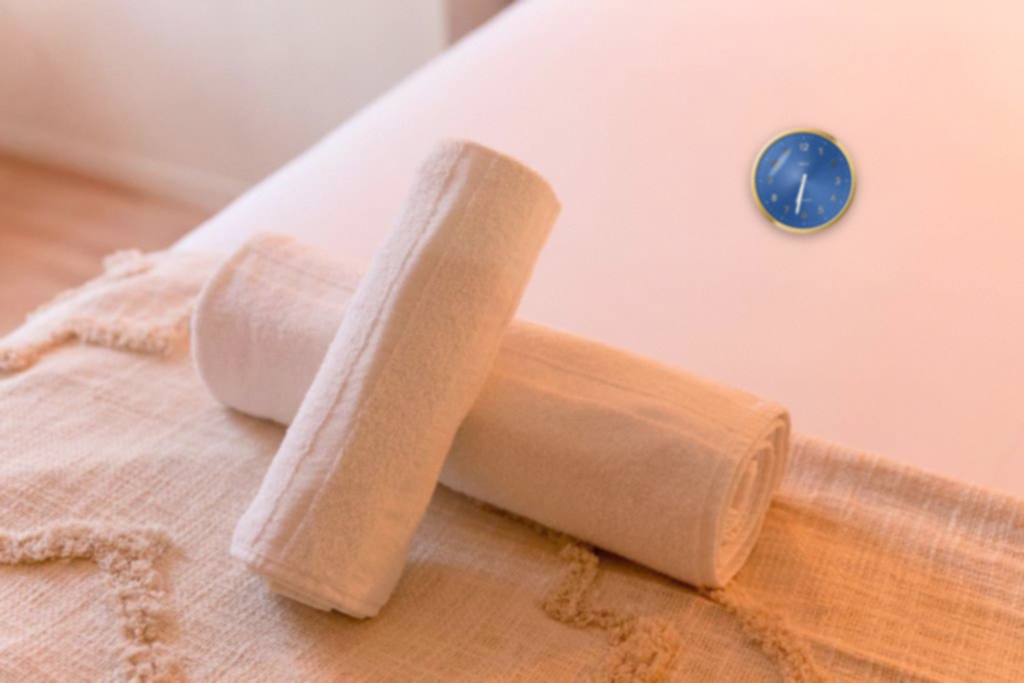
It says 6:32
